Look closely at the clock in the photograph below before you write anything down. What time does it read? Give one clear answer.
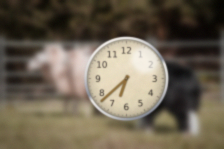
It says 6:38
